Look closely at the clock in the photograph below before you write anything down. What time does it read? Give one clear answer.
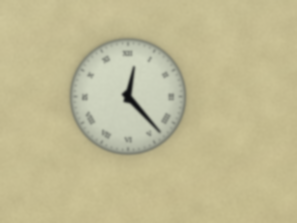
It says 12:23
